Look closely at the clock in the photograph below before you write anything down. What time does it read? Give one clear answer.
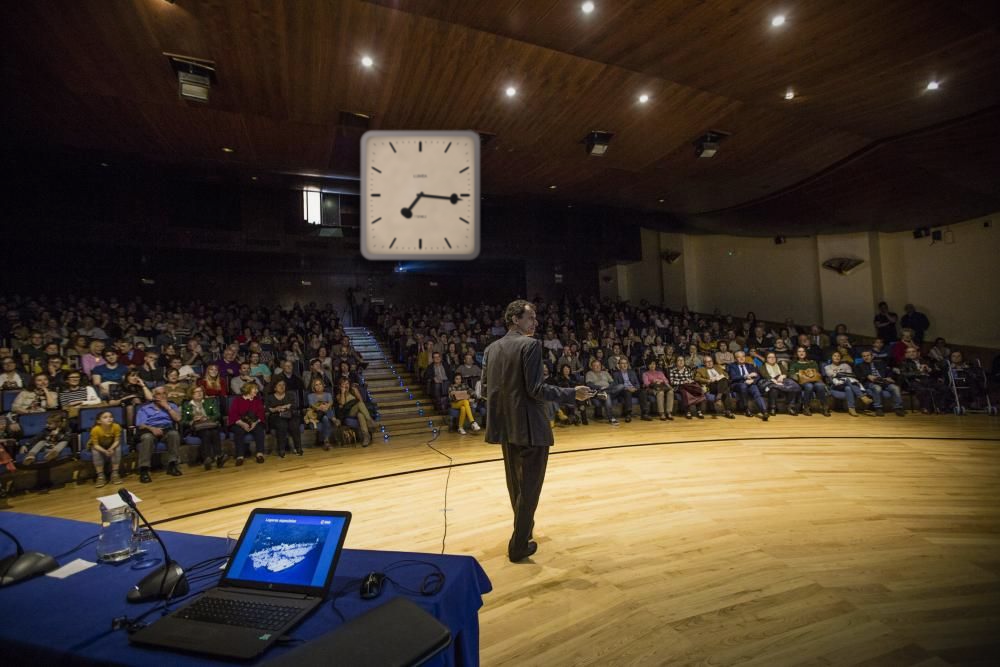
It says 7:16
